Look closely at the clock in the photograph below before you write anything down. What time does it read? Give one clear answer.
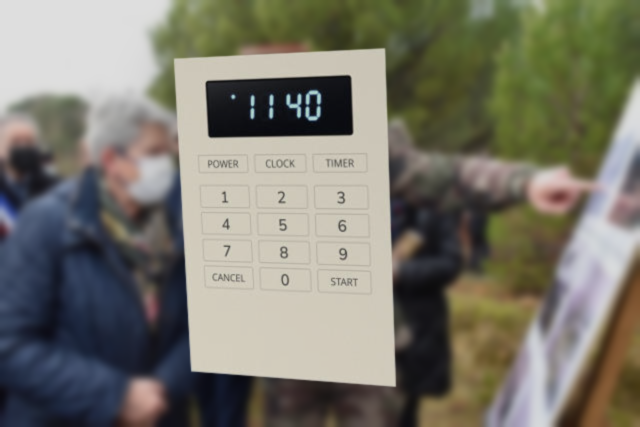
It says 11:40
